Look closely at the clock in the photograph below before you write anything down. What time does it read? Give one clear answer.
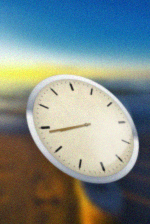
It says 8:44
